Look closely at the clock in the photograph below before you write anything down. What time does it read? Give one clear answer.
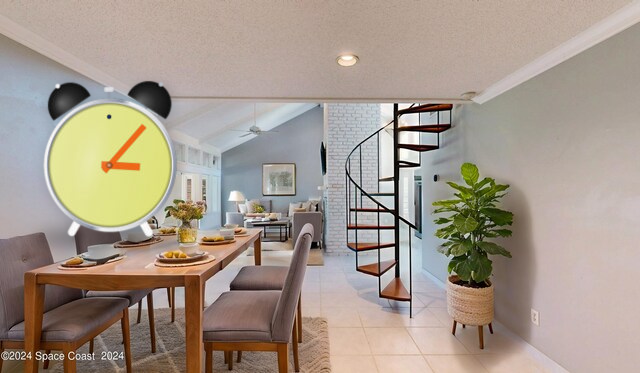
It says 3:07
